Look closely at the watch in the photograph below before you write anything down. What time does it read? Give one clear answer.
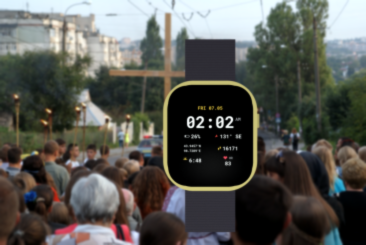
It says 2:02
